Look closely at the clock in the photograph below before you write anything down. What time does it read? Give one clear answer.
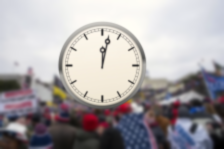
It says 12:02
